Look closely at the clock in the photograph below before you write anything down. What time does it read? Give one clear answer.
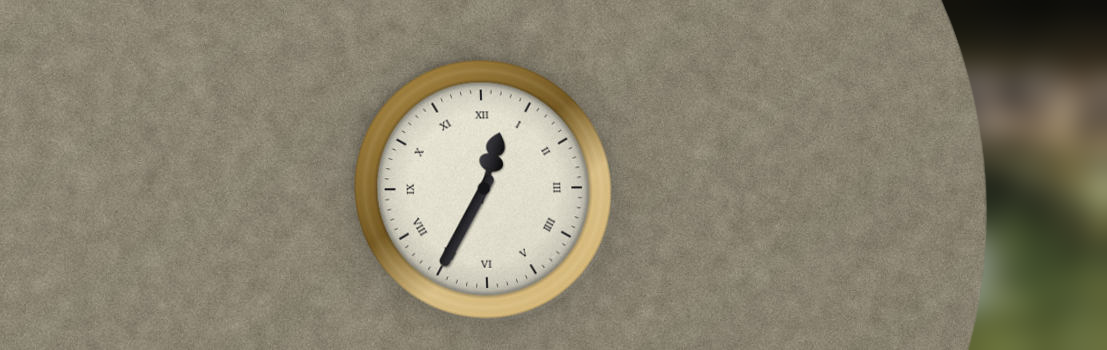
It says 12:35
